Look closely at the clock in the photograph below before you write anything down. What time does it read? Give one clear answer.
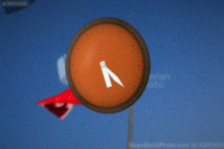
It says 5:22
